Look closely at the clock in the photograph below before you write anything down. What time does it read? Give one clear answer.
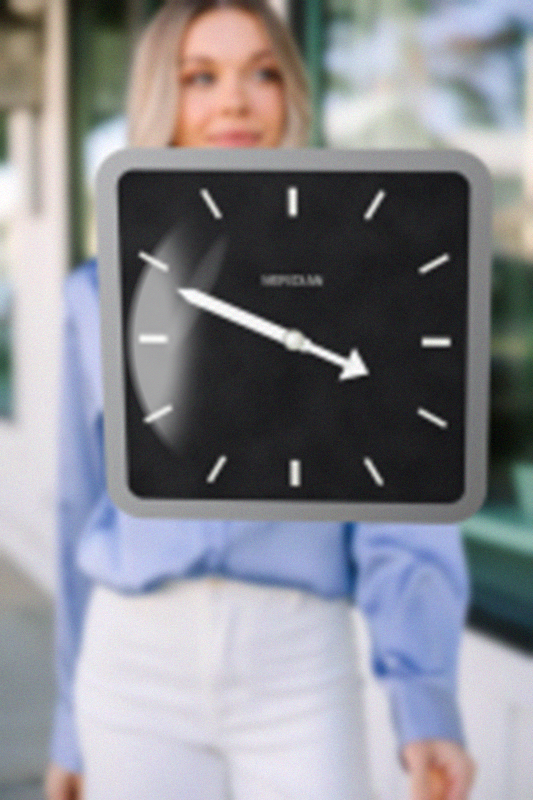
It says 3:49
